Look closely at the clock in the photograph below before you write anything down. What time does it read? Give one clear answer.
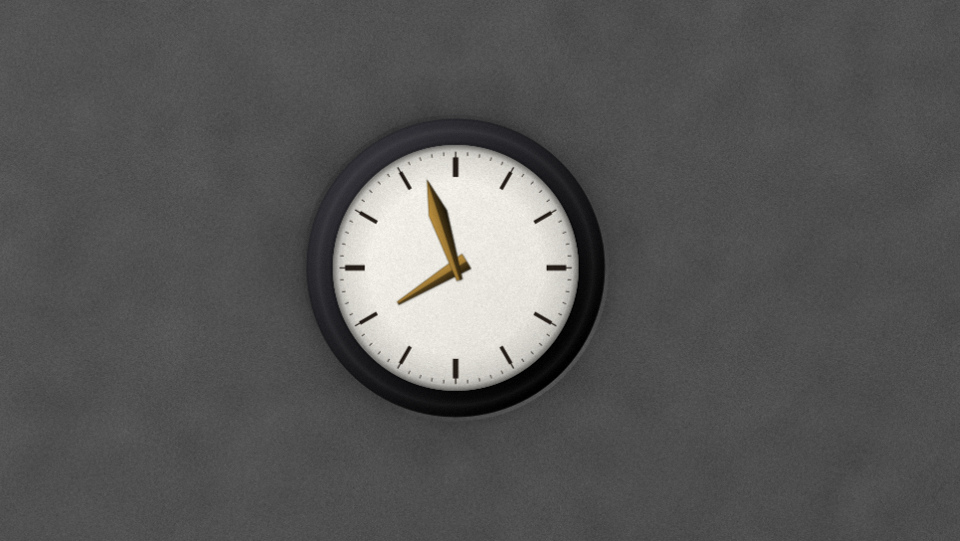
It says 7:57
